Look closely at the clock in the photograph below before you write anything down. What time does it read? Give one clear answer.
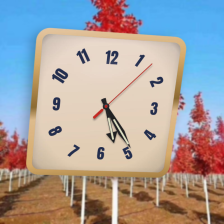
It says 5:24:07
